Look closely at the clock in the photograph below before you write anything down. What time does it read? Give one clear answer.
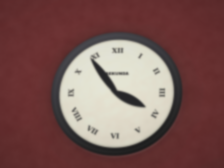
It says 3:54
